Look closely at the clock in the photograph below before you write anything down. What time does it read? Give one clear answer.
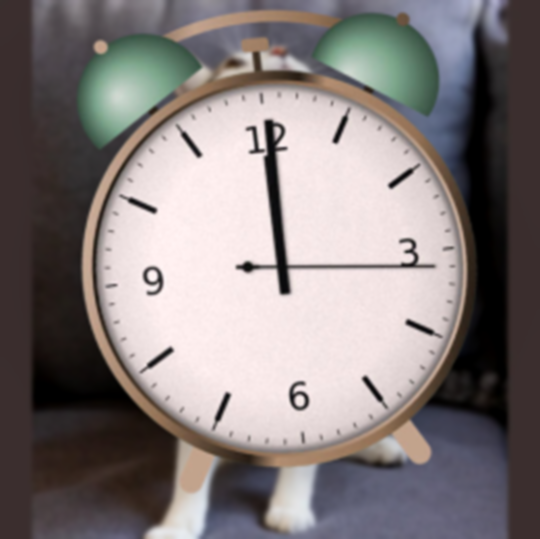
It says 12:00:16
